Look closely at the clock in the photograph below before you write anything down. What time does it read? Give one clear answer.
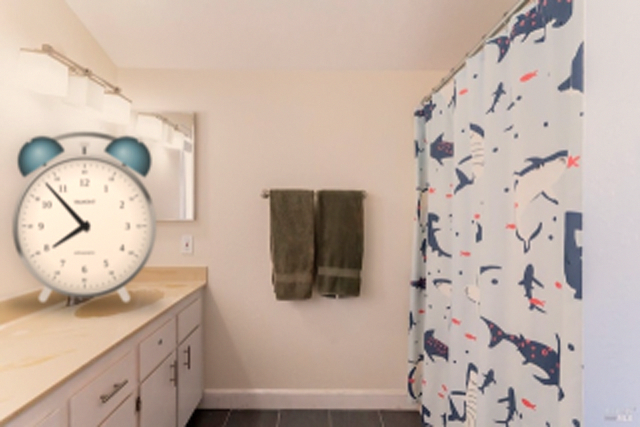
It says 7:53
